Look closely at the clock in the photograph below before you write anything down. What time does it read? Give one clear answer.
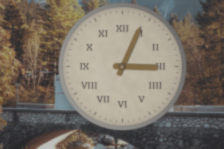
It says 3:04
